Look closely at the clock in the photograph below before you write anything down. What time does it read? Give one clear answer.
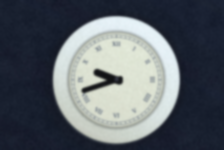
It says 9:42
